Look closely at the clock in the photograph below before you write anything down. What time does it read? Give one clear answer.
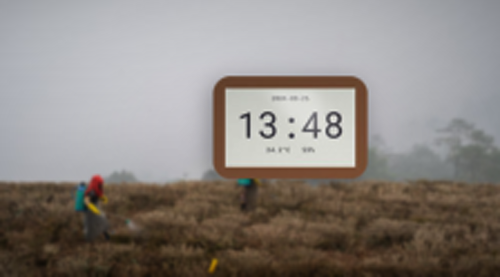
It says 13:48
